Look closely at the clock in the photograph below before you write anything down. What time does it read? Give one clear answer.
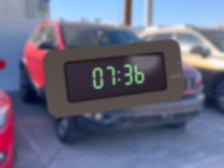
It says 7:36
